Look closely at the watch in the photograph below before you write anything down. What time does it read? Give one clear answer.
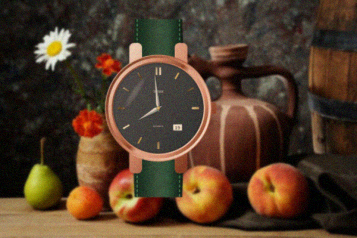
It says 7:59
